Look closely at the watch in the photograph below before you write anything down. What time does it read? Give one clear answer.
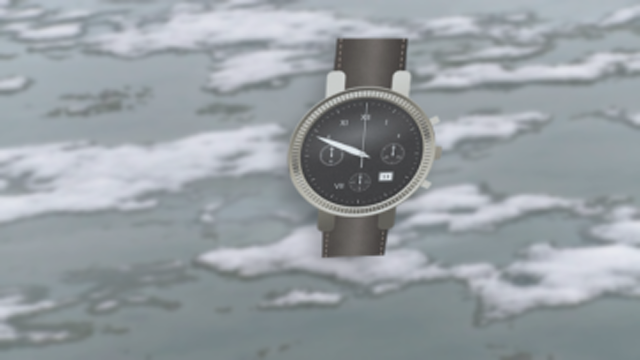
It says 9:49
